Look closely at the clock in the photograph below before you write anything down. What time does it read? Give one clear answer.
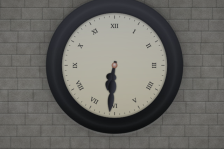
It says 6:31
